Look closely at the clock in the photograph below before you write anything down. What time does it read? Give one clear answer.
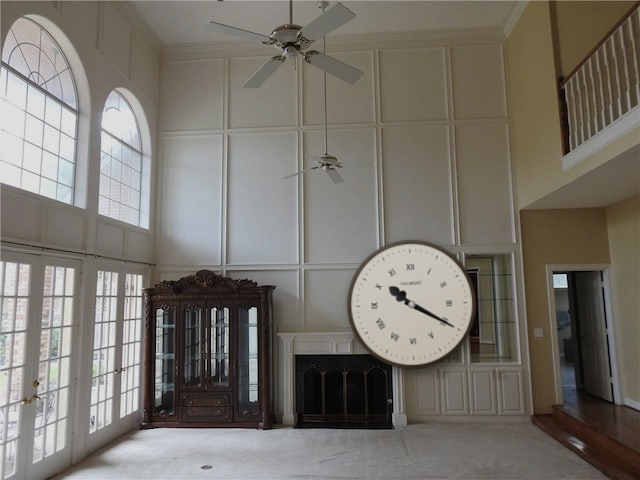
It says 10:20
